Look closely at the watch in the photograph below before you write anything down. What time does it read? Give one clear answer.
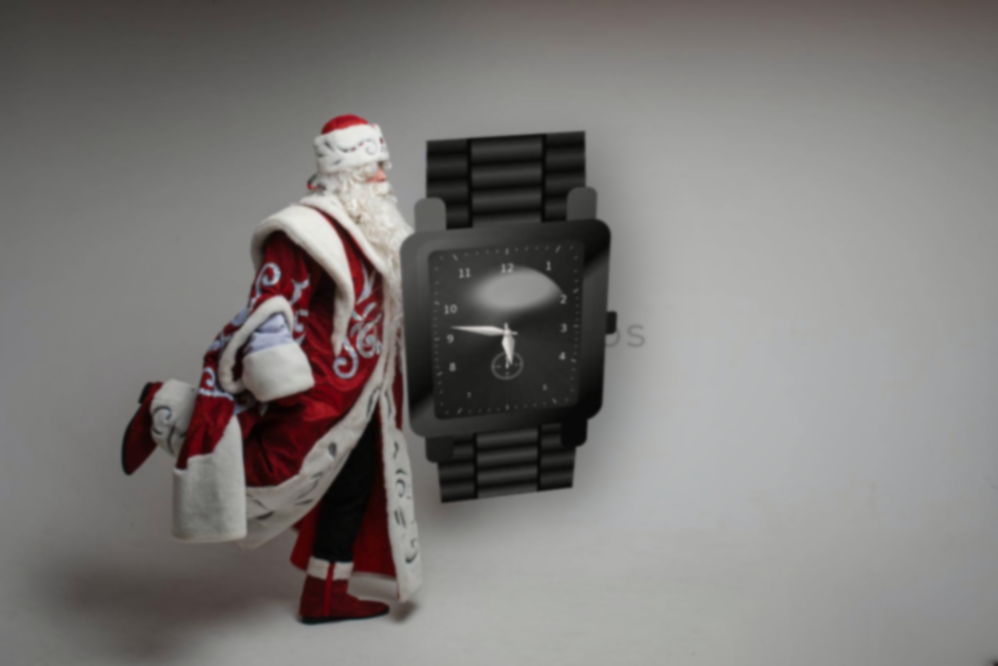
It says 5:47
